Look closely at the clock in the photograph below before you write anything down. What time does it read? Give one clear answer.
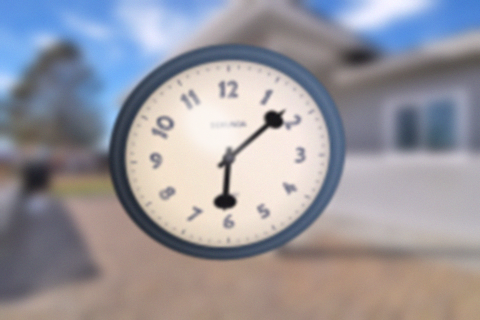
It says 6:08
